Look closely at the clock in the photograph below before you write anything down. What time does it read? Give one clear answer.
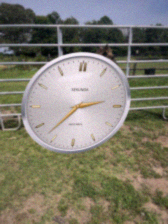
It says 2:37
